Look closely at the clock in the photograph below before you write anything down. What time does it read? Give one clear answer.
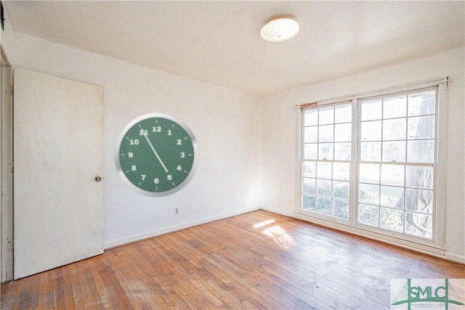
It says 4:55
